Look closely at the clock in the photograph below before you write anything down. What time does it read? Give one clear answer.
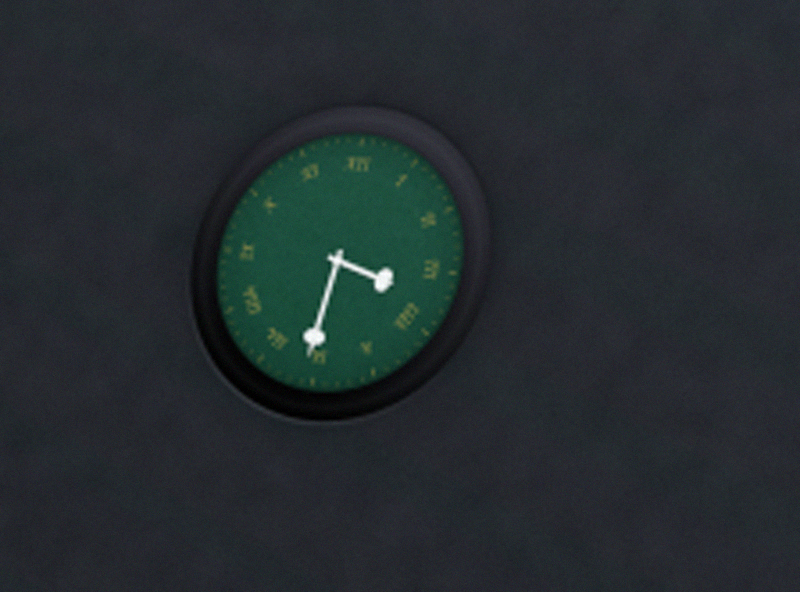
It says 3:31
